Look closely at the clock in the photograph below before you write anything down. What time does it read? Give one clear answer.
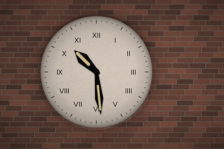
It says 10:29
